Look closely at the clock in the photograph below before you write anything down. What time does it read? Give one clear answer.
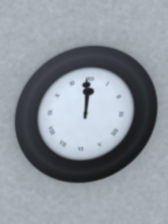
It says 11:59
